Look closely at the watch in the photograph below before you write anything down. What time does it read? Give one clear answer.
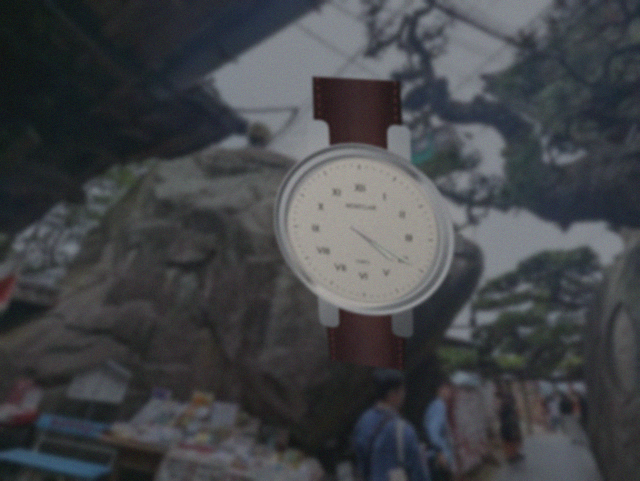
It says 4:20
